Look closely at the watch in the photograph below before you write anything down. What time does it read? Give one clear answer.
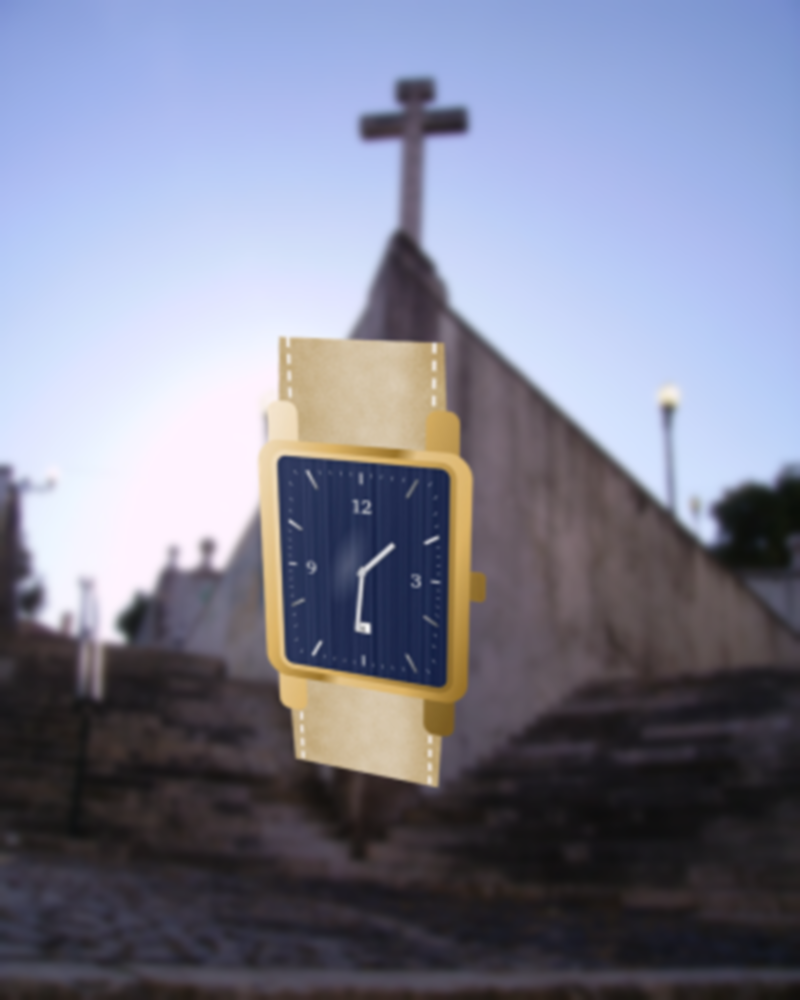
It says 1:31
